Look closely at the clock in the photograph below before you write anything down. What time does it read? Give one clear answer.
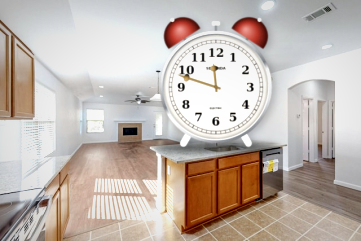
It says 11:48
